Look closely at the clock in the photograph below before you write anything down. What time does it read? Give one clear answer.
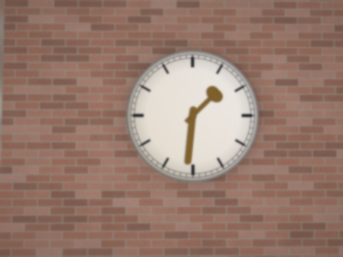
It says 1:31
